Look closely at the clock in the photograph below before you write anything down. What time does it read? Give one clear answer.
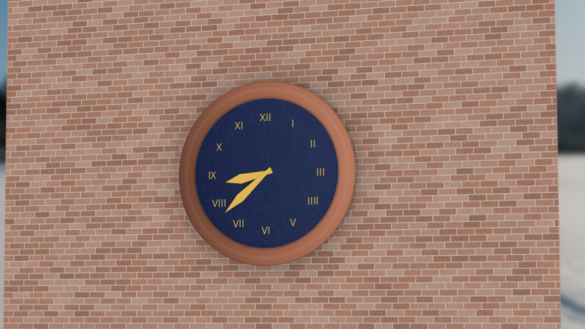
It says 8:38
